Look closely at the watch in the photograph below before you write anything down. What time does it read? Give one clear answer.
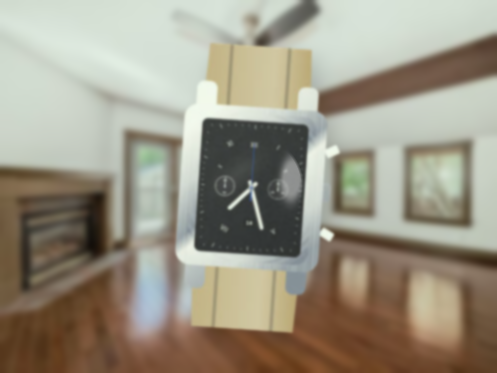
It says 7:27
